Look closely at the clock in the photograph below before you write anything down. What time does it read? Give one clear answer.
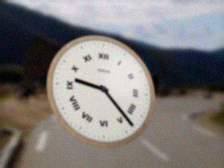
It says 9:23
